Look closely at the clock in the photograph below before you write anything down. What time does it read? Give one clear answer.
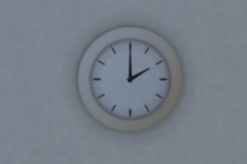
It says 2:00
